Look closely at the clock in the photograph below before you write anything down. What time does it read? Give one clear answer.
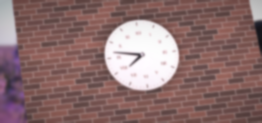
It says 7:47
